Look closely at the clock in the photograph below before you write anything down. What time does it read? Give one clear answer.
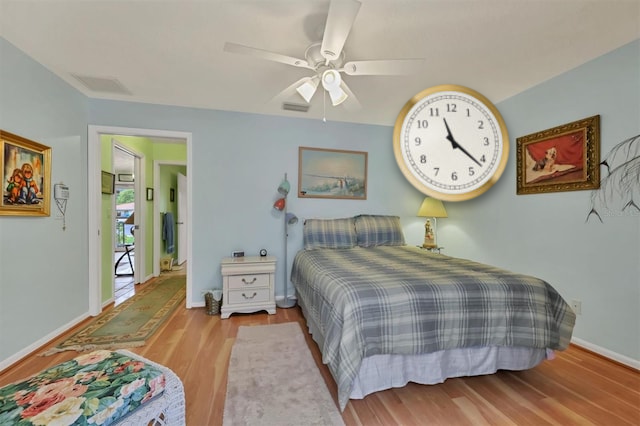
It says 11:22
